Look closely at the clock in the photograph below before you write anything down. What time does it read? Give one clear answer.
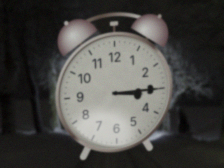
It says 3:15
